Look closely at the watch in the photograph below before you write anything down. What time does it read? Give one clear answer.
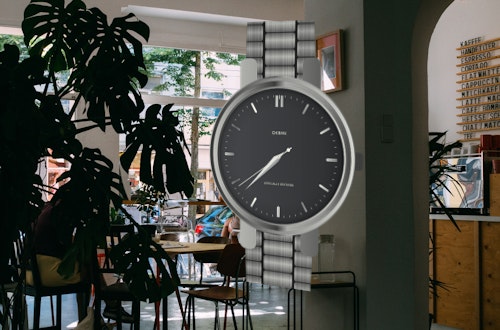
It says 7:37:39
